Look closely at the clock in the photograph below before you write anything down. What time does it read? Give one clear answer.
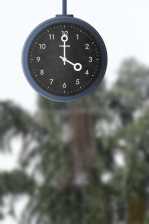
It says 4:00
